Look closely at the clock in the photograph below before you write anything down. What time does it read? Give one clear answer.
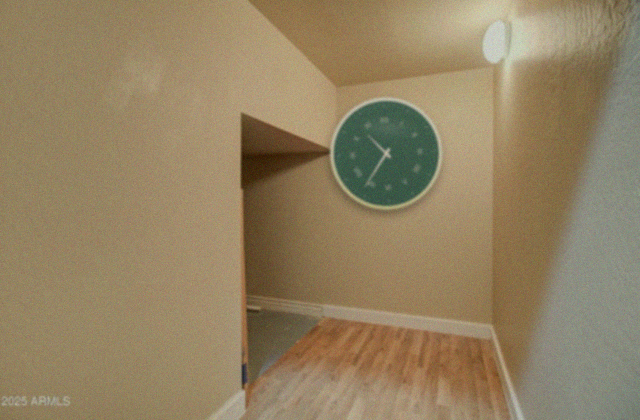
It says 10:36
